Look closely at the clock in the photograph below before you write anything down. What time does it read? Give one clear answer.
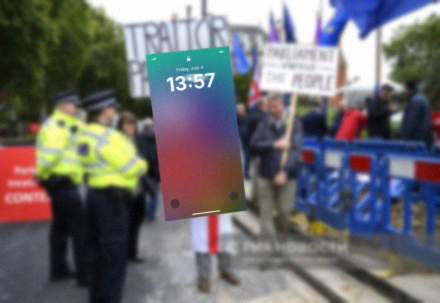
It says 13:57
